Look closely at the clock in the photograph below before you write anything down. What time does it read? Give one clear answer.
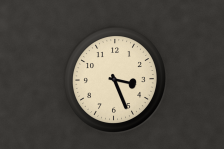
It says 3:26
